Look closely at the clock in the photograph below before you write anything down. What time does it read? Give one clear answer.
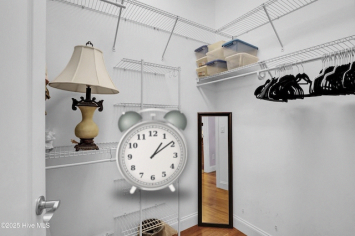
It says 1:09
